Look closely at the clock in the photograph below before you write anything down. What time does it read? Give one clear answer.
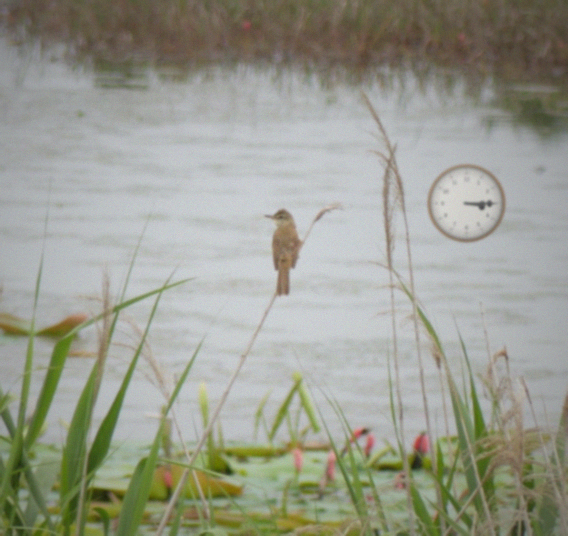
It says 3:15
